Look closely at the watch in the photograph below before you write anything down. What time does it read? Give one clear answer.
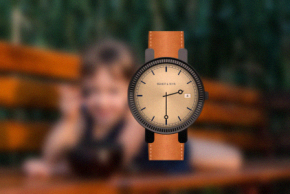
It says 2:30
